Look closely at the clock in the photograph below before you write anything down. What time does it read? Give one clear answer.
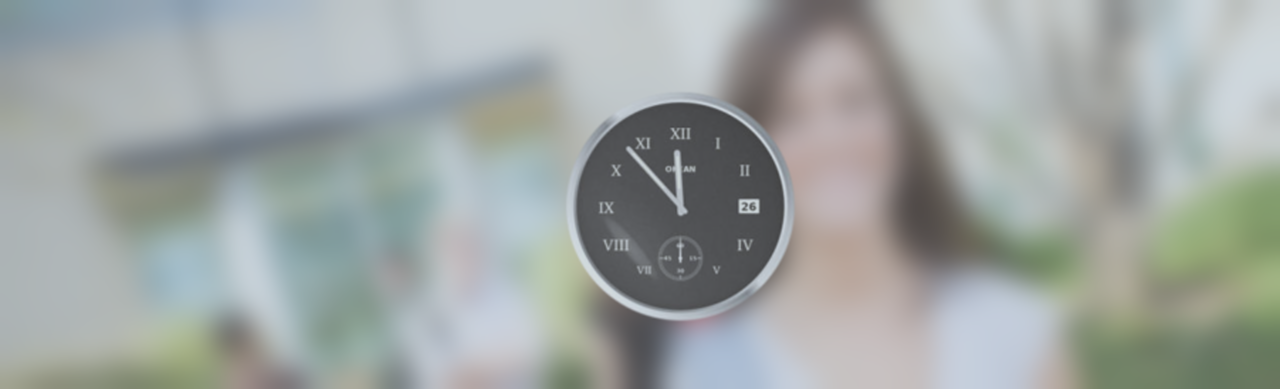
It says 11:53
